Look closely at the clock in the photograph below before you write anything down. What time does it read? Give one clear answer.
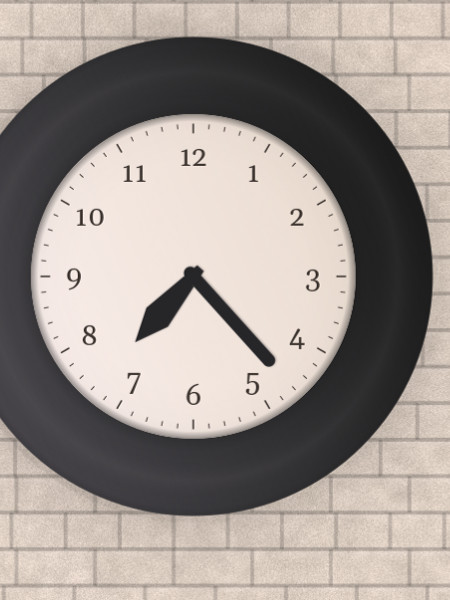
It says 7:23
